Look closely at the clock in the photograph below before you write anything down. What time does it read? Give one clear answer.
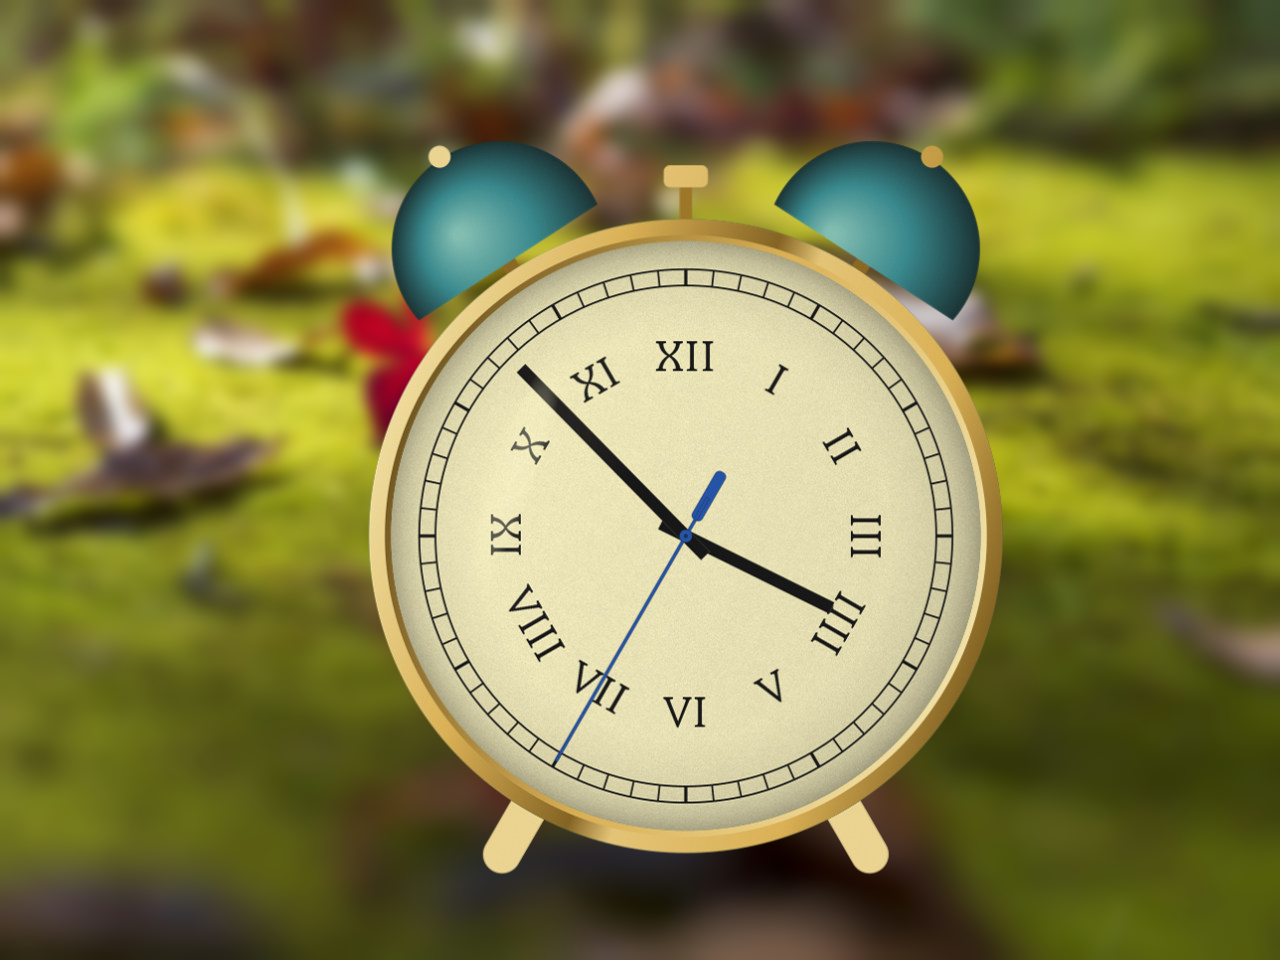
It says 3:52:35
